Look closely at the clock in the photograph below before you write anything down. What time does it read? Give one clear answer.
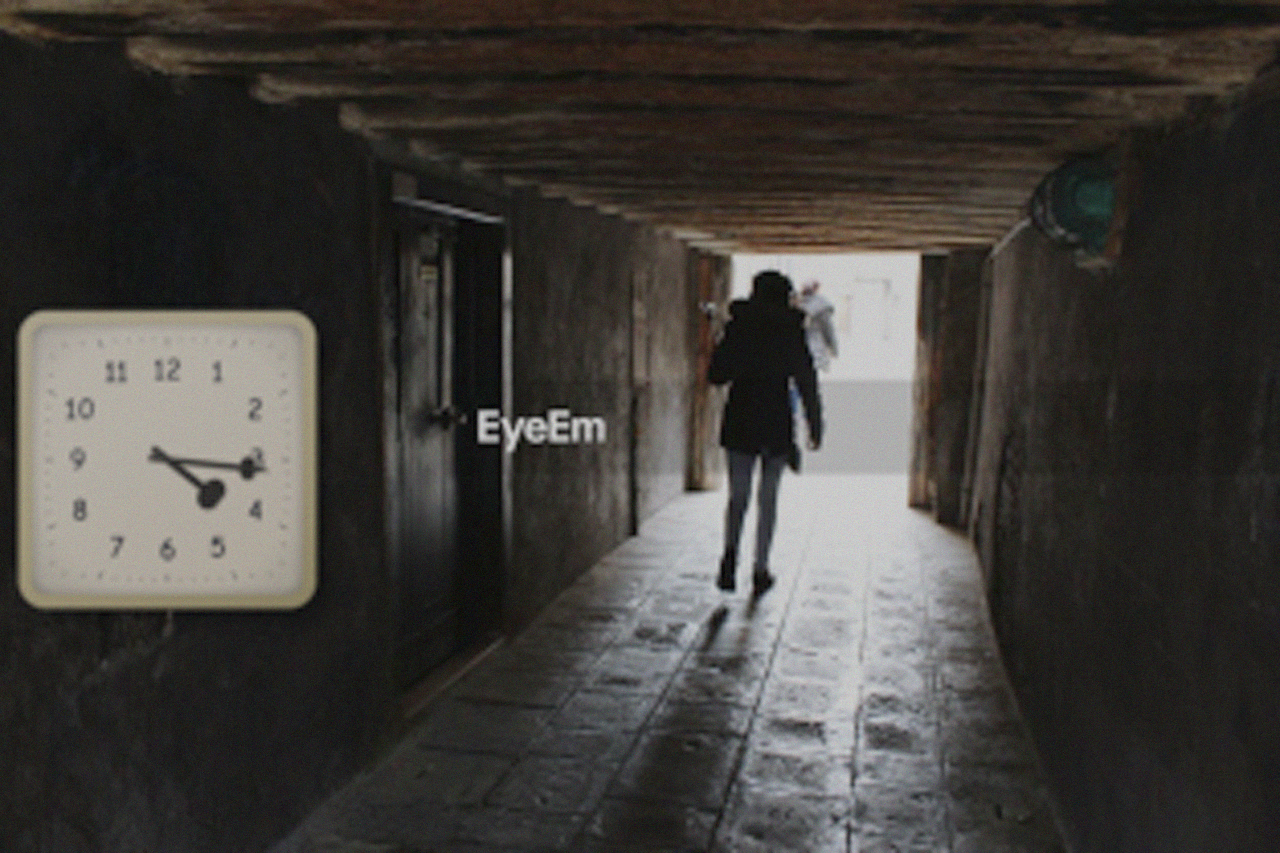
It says 4:16
